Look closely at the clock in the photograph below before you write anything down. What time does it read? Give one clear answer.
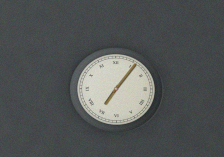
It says 7:06
